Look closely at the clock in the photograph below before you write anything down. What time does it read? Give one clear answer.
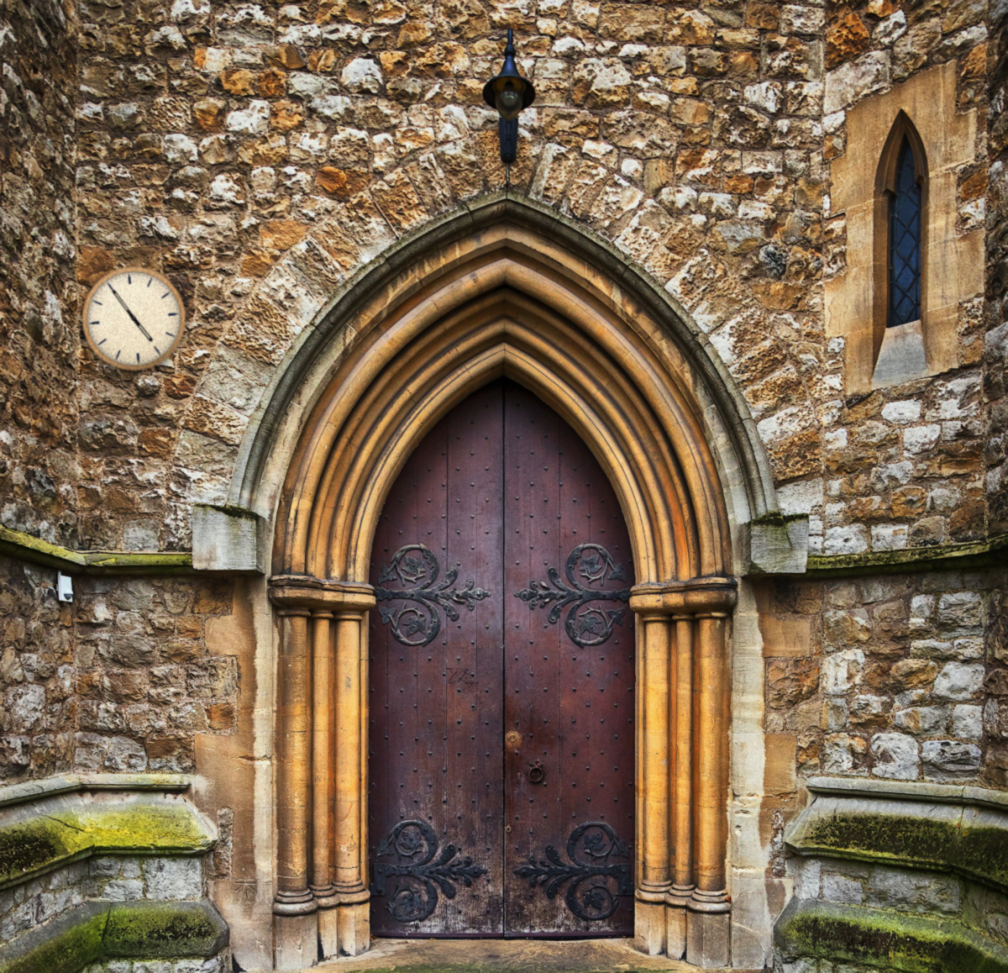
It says 4:55
